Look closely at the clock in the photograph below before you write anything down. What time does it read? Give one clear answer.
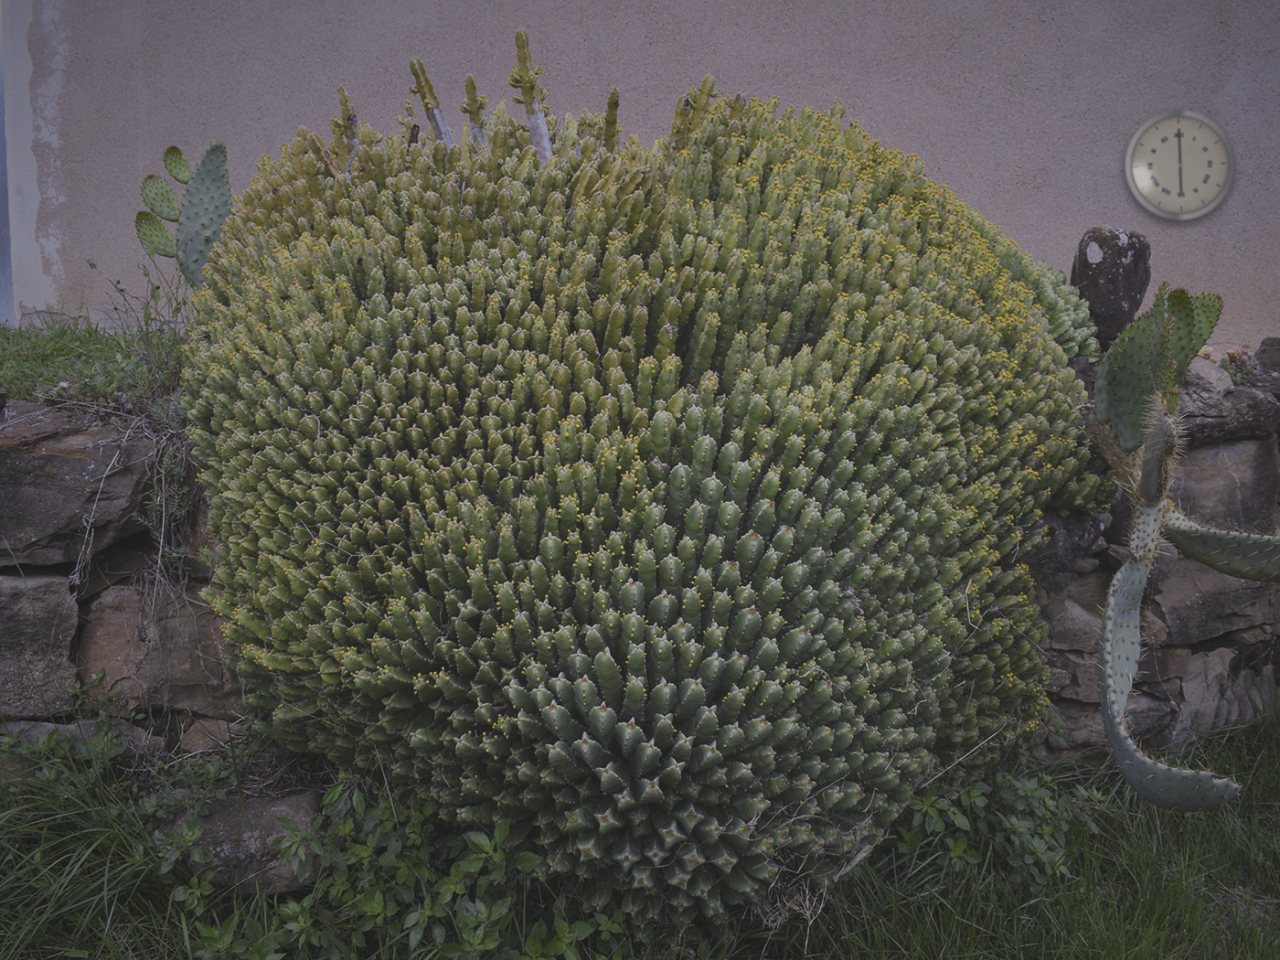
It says 6:00
